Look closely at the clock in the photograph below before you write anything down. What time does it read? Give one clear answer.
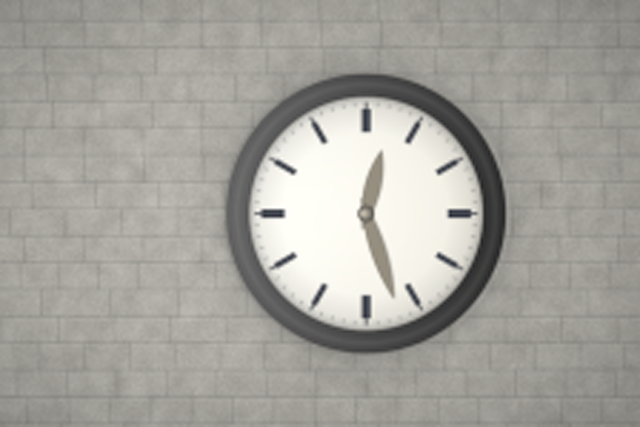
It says 12:27
